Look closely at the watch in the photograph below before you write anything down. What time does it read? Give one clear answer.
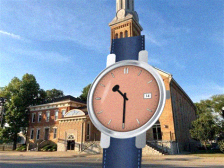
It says 10:30
